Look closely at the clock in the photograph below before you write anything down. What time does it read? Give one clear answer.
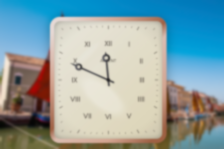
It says 11:49
